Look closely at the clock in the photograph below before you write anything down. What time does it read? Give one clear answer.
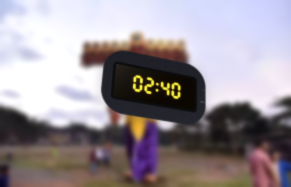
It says 2:40
